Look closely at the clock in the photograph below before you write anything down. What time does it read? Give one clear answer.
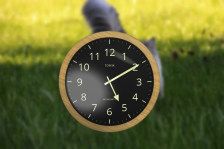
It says 5:10
